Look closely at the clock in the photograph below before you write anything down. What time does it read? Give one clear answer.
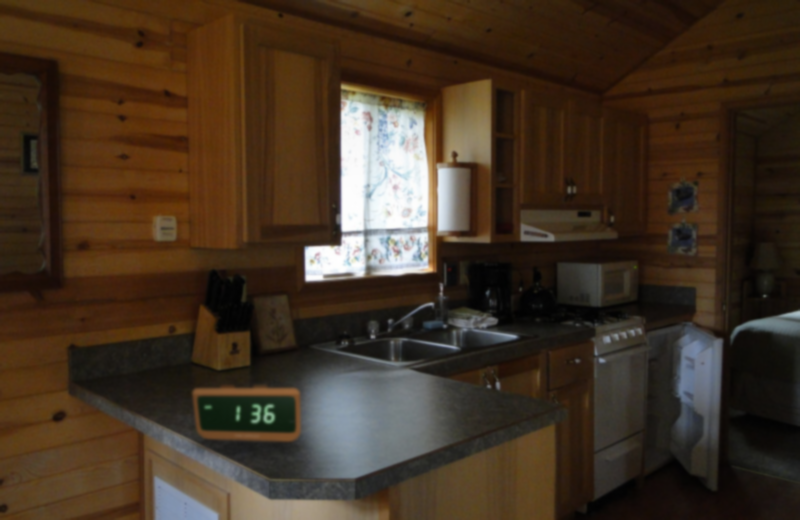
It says 1:36
